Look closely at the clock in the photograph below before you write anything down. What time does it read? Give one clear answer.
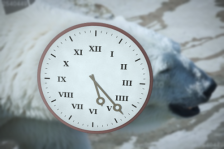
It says 5:23
